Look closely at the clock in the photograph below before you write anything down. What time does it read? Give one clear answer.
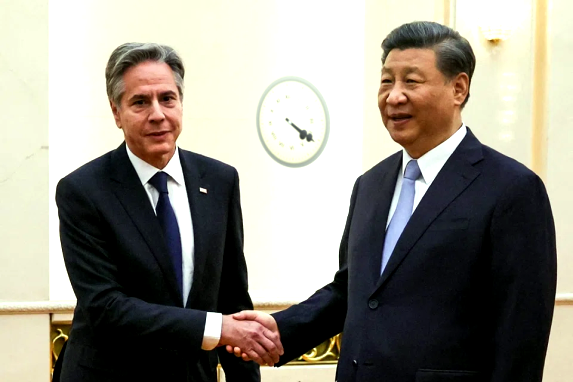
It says 4:21
